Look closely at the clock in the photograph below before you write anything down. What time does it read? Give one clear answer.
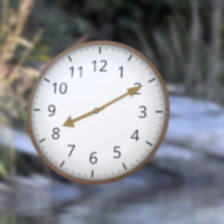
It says 8:10
